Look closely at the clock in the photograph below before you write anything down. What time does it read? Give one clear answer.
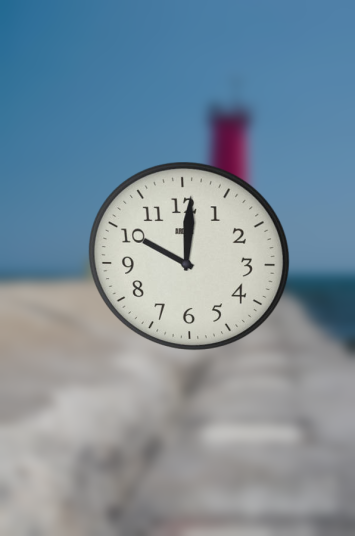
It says 10:01
